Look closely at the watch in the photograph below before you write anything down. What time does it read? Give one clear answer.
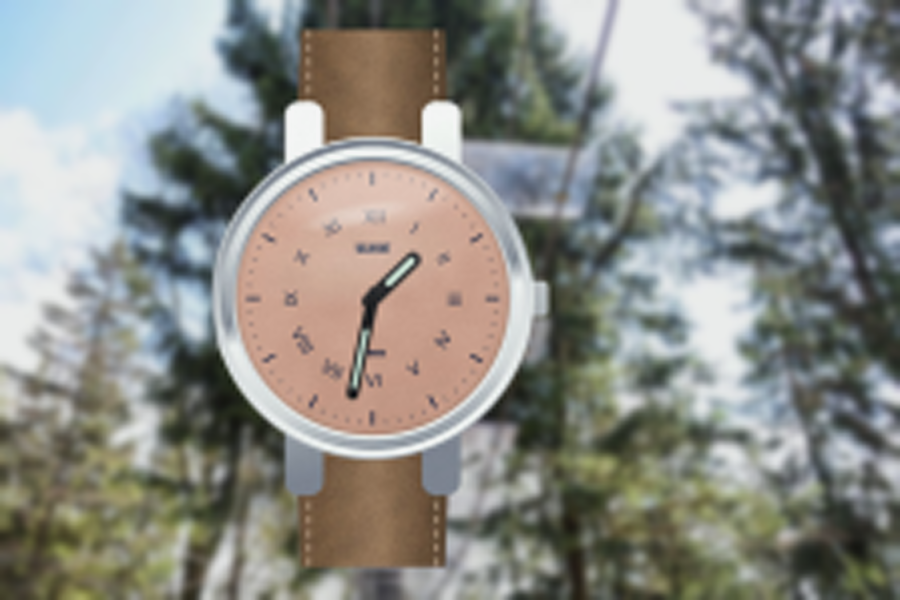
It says 1:32
